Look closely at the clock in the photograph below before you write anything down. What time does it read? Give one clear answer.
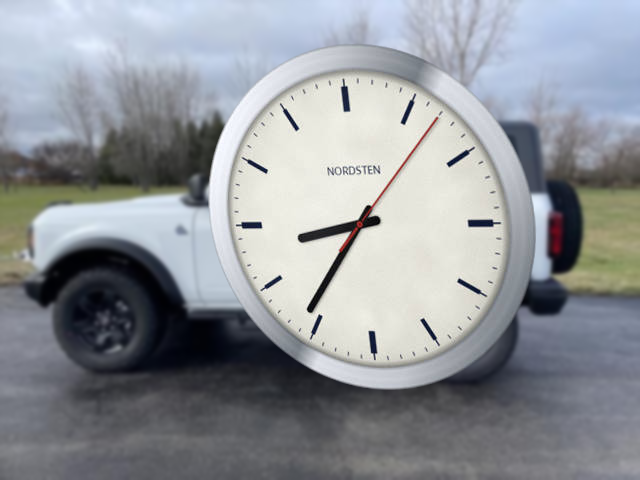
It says 8:36:07
